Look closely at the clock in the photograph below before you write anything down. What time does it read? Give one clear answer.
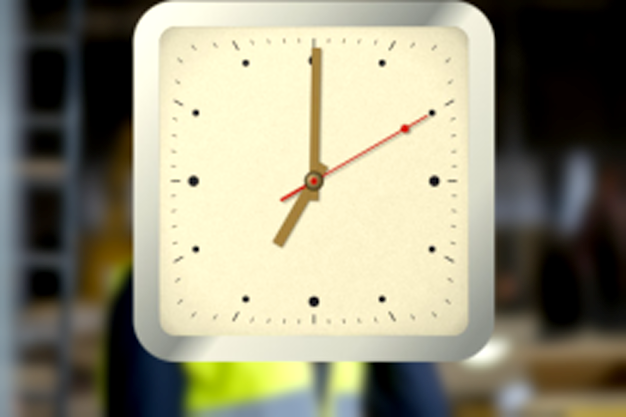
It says 7:00:10
